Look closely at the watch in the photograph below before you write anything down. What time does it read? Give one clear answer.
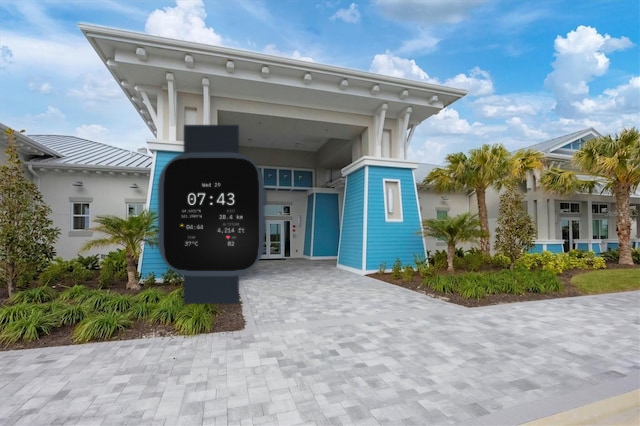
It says 7:43
